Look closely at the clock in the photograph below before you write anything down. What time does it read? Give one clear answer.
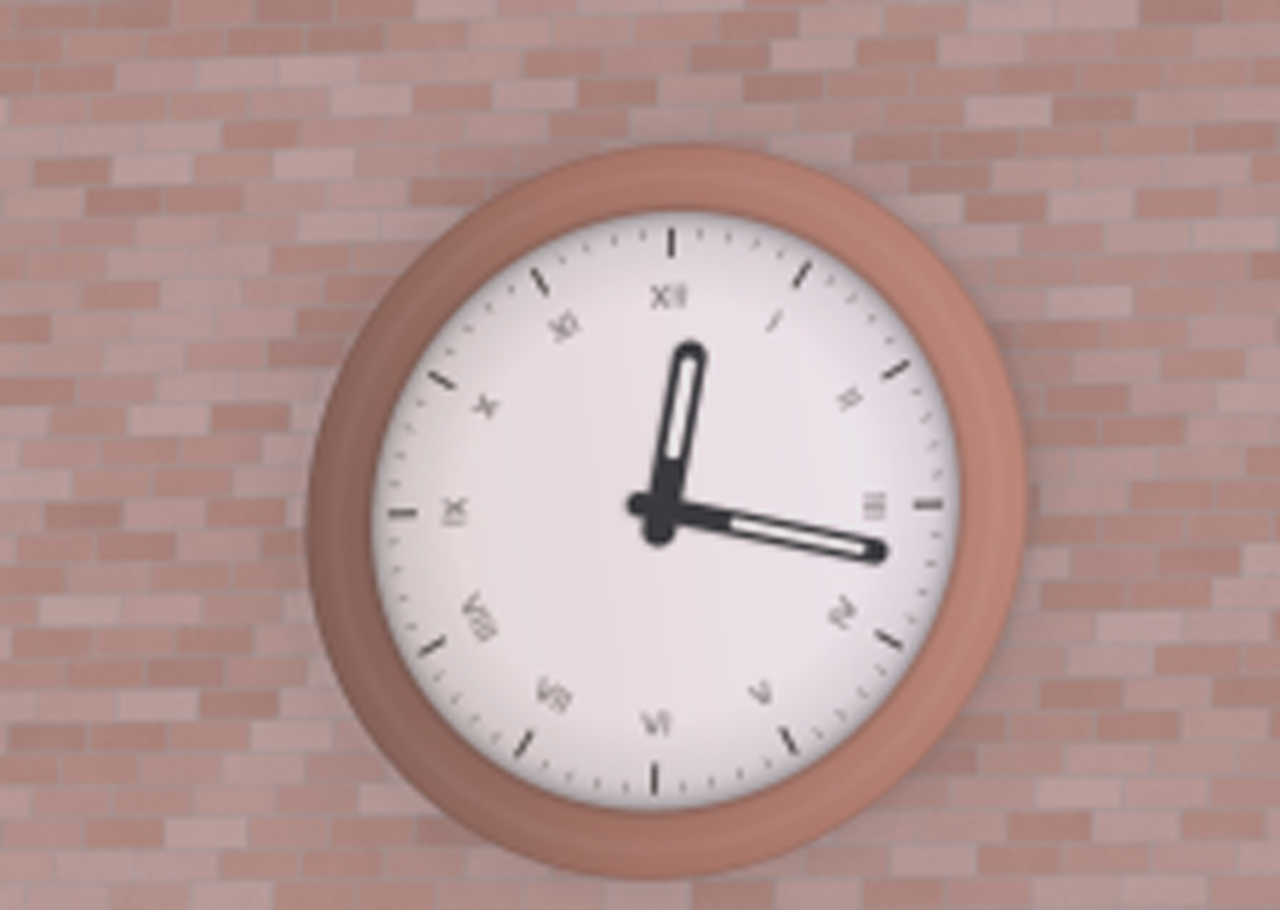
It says 12:17
